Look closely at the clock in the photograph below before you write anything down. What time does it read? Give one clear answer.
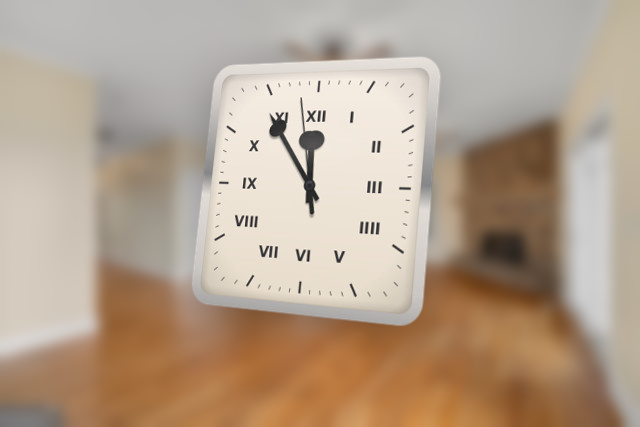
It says 11:53:58
